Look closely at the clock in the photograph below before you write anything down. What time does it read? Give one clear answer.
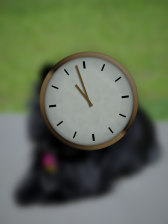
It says 10:58
